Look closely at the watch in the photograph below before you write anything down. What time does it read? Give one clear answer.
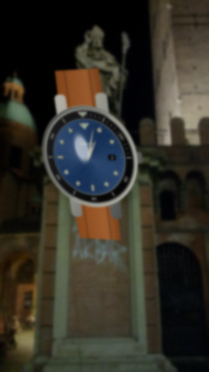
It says 1:03
